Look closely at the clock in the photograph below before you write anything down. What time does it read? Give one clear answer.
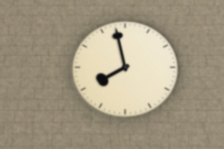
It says 7:58
